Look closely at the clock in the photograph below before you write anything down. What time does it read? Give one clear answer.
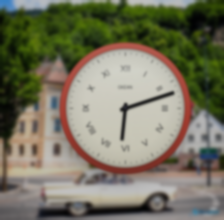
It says 6:12
